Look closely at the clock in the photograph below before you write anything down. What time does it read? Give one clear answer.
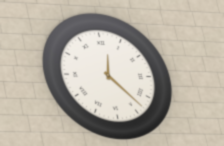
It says 12:23
